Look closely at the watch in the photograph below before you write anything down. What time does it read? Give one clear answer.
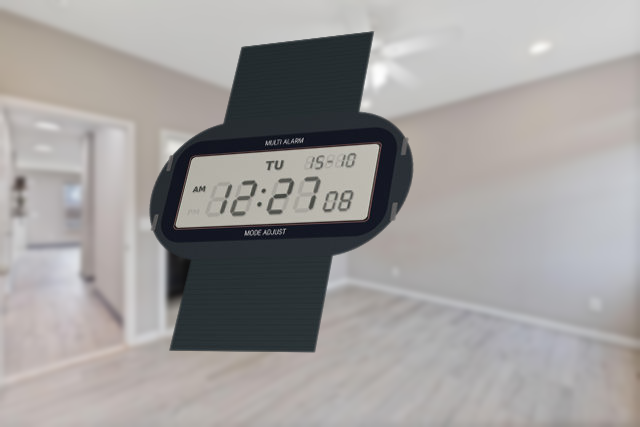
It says 12:27:08
